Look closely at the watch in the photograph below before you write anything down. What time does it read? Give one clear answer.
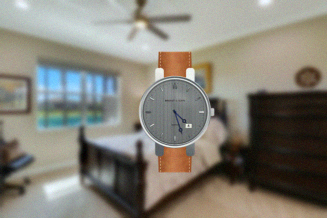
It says 4:27
